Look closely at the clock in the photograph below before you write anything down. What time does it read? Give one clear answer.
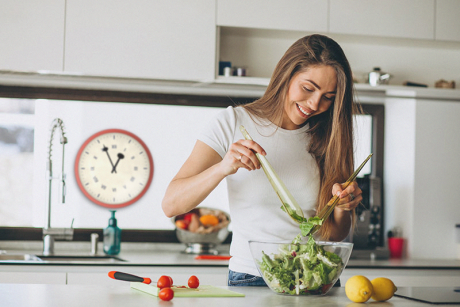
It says 12:56
